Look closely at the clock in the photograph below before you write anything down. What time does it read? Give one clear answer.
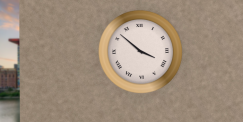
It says 3:52
